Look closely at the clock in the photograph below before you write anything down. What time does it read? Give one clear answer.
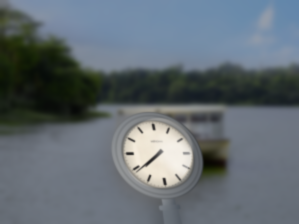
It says 7:39
